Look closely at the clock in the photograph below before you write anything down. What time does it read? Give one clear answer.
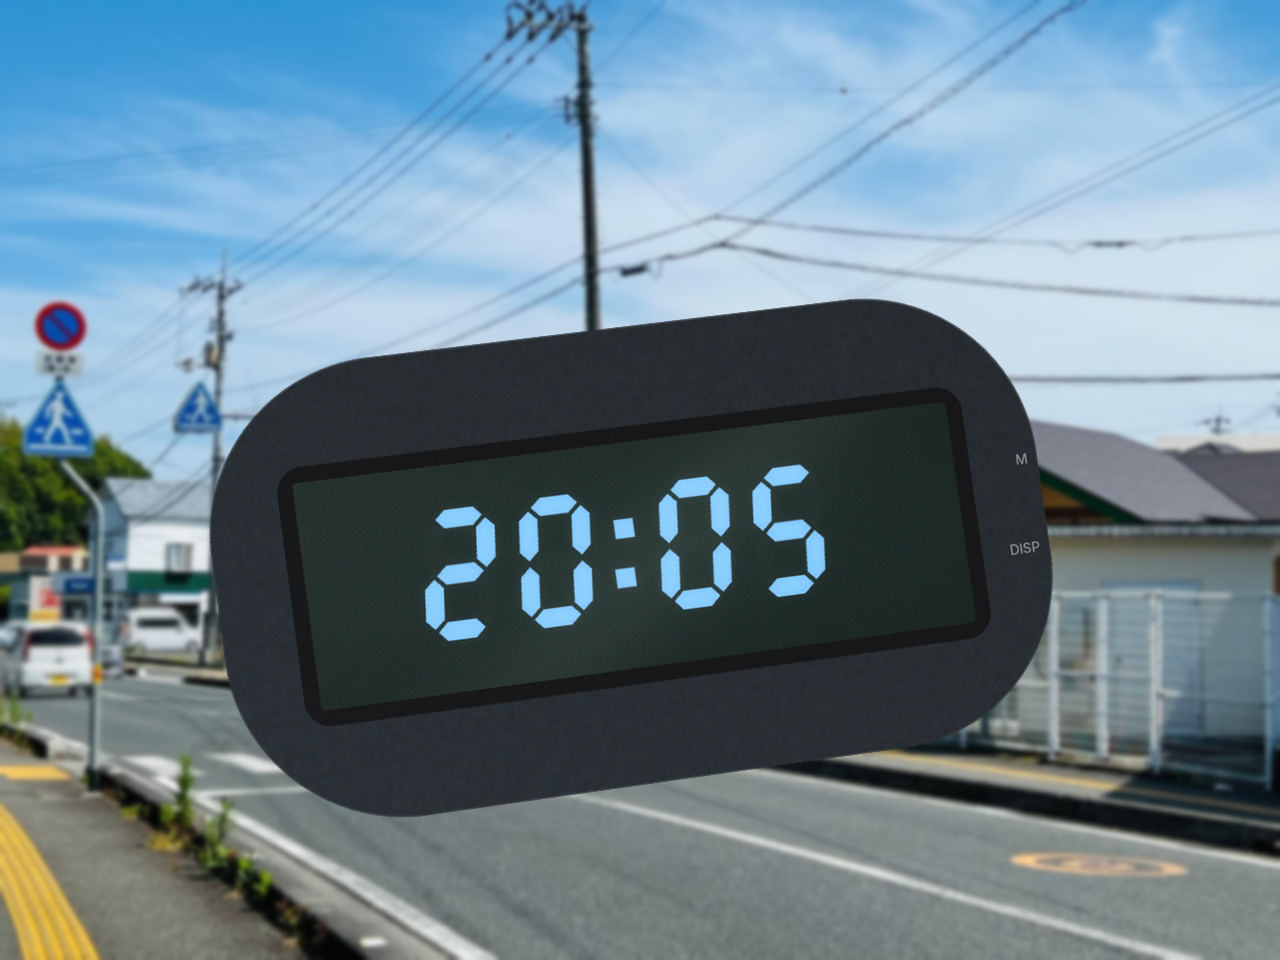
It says 20:05
